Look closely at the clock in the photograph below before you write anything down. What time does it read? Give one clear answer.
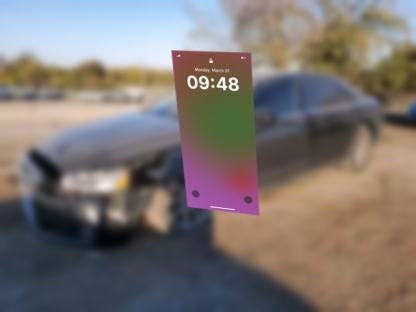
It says 9:48
